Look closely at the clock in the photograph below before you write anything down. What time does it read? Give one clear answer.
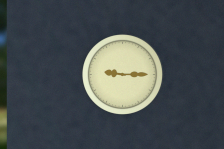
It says 9:15
